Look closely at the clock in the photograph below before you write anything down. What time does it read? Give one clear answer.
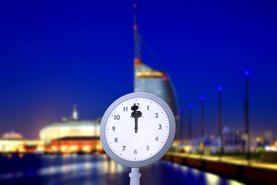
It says 11:59
